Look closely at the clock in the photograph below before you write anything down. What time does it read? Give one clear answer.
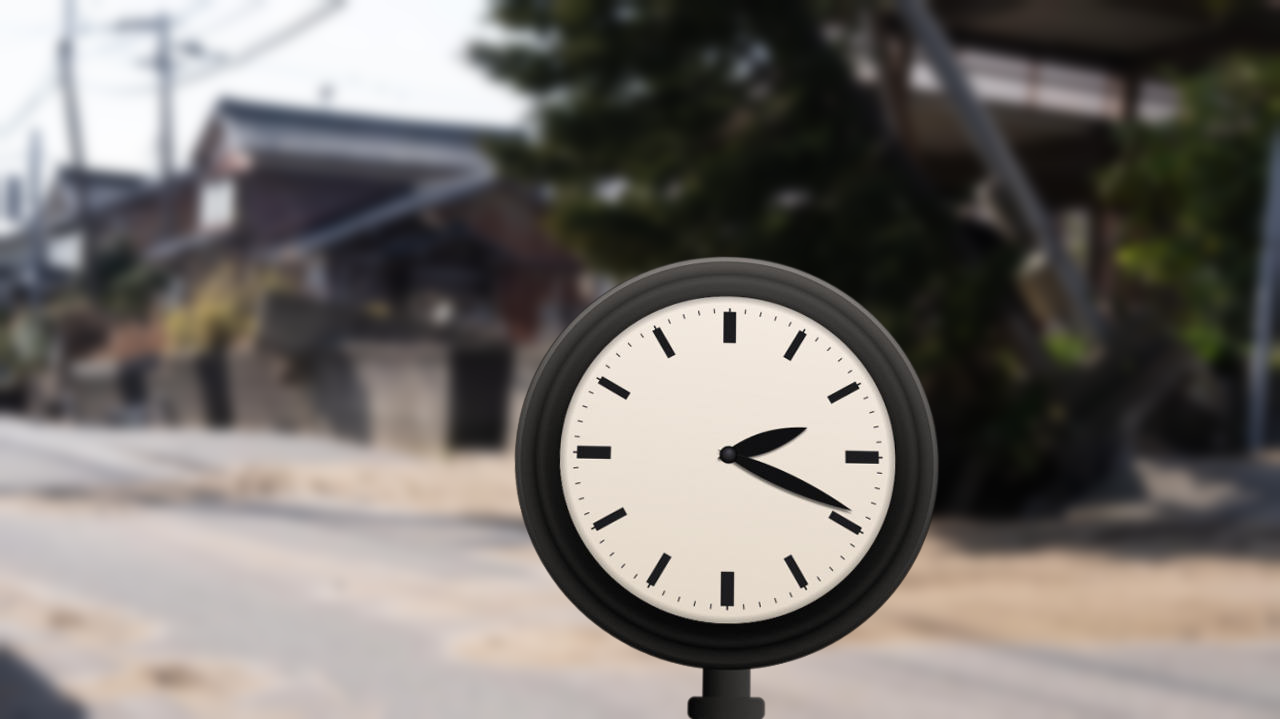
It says 2:19
